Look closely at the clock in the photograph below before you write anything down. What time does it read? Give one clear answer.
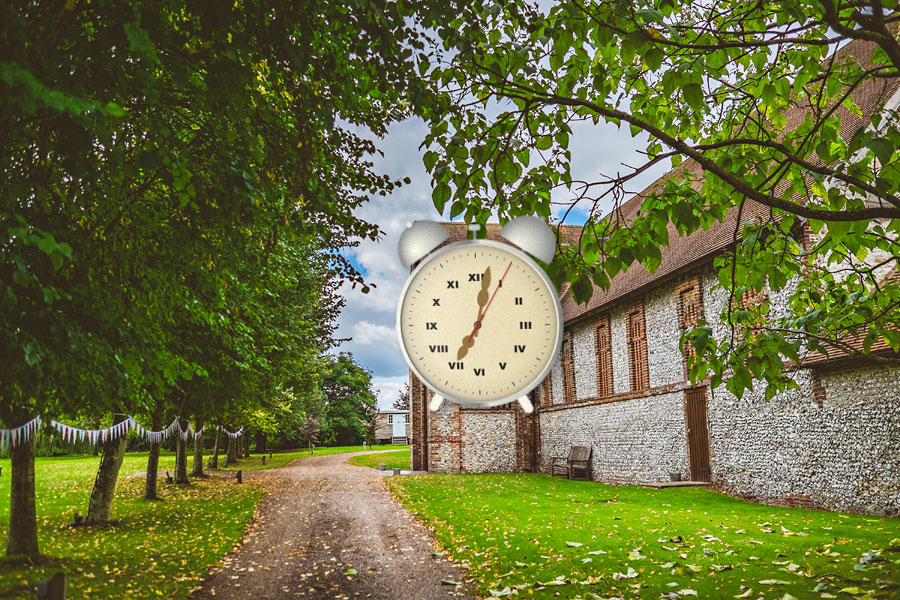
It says 7:02:05
